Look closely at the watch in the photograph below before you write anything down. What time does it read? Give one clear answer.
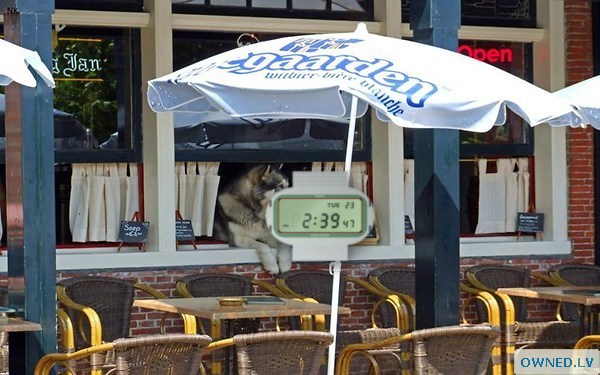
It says 2:39
